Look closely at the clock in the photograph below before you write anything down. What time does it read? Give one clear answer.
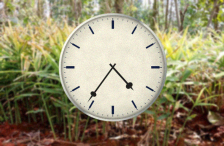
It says 4:36
